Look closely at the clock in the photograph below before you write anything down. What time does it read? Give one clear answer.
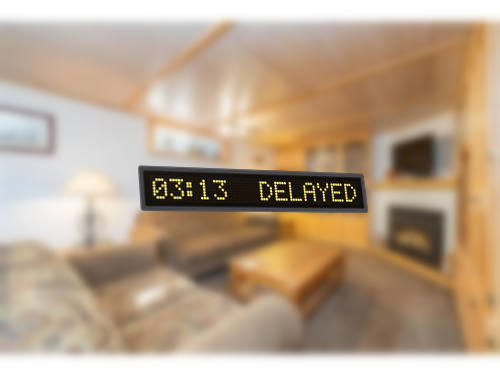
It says 3:13
